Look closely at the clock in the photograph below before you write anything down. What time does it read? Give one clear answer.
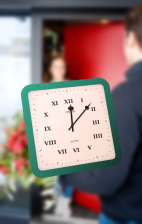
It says 12:08
